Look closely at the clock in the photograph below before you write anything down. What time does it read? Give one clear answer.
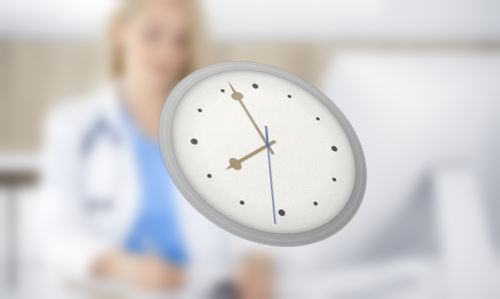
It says 7:56:31
